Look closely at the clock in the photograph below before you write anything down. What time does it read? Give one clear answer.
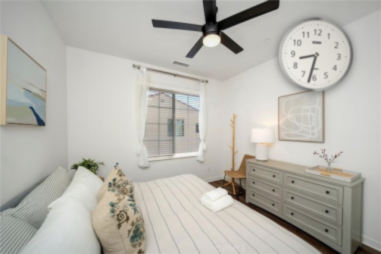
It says 8:32
